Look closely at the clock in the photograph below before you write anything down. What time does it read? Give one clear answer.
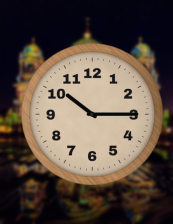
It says 10:15
